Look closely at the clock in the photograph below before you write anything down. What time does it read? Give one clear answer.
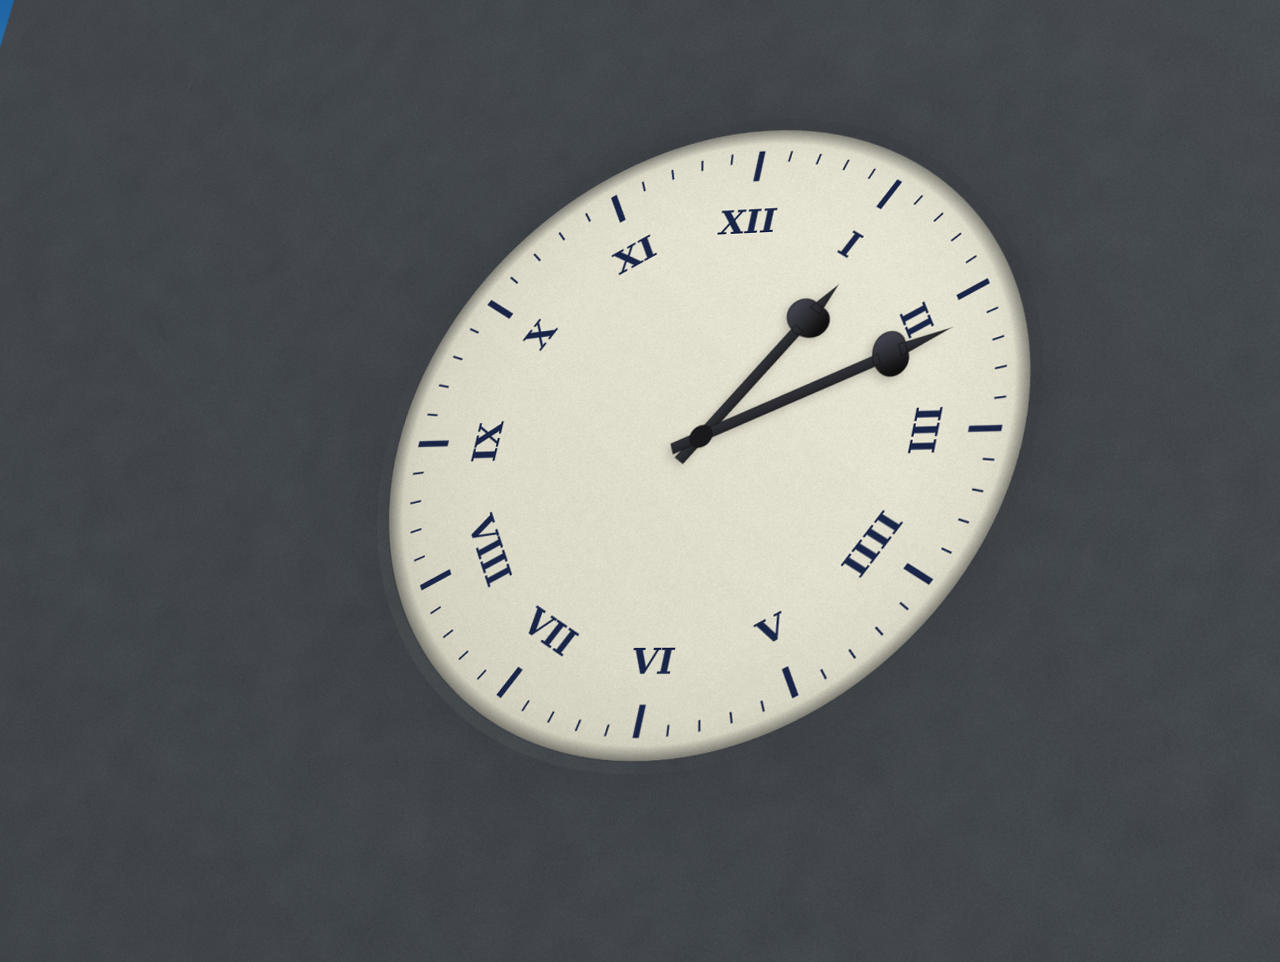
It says 1:11
